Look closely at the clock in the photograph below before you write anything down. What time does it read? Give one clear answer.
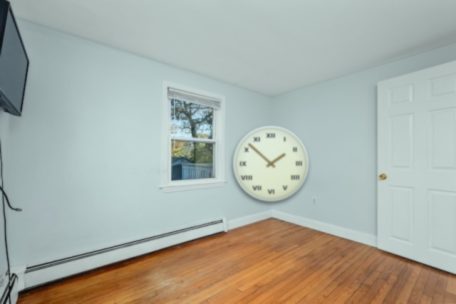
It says 1:52
